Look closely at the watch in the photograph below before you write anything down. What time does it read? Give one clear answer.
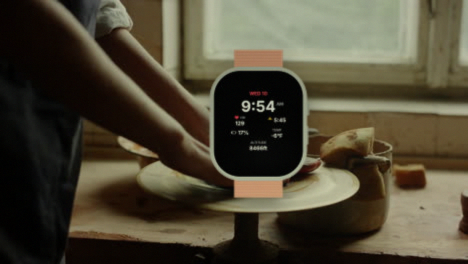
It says 9:54
